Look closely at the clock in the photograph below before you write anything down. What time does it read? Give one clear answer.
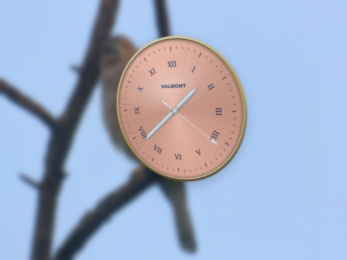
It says 1:38:21
